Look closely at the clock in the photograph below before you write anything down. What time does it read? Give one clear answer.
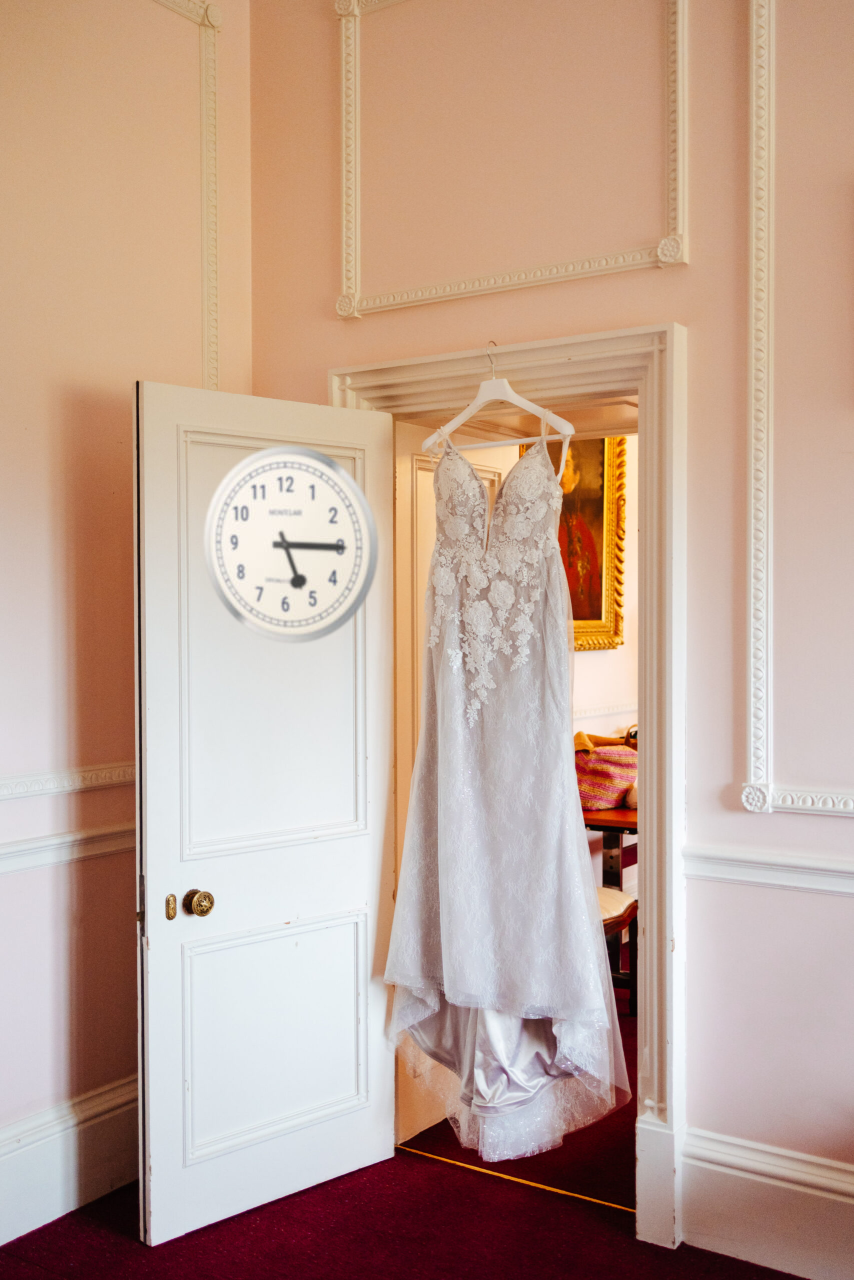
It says 5:15
